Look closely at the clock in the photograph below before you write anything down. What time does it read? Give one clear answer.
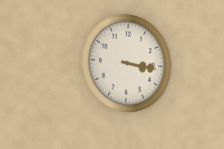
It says 3:16
